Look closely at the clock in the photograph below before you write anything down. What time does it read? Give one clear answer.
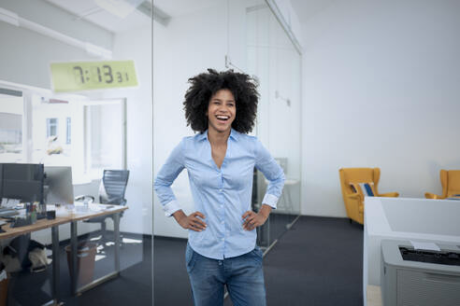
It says 7:13
